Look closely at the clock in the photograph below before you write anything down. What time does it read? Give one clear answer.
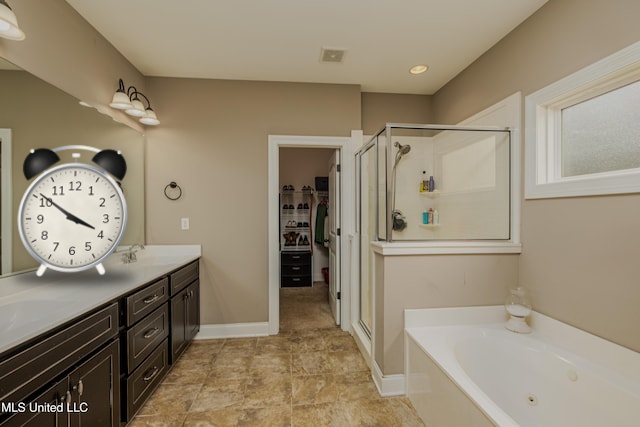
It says 3:51
